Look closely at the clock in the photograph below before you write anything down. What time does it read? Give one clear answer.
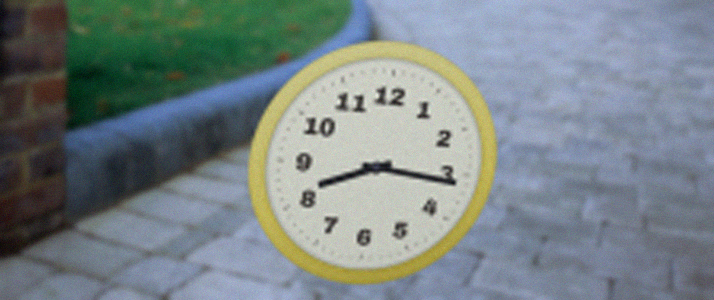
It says 8:16
